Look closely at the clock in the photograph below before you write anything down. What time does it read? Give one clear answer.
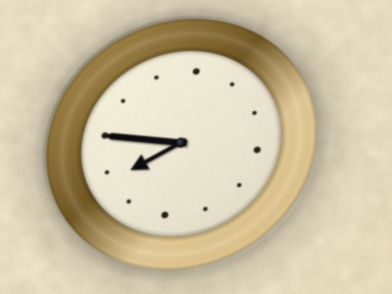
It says 7:45
